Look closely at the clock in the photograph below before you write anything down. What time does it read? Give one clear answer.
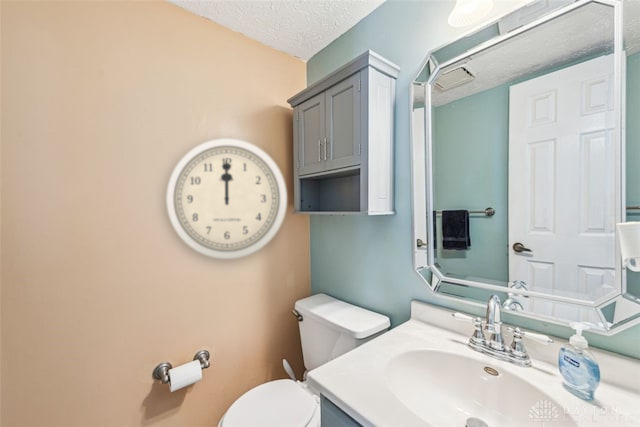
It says 12:00
